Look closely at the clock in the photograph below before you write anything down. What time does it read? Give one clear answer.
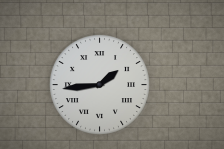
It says 1:44
